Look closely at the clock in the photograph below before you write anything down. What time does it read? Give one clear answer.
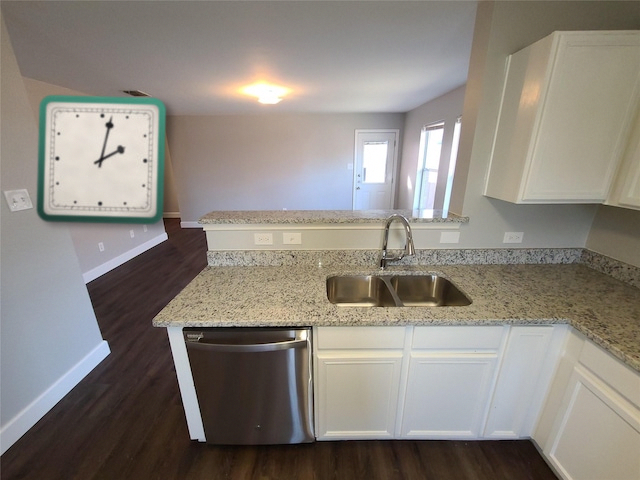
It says 2:02
